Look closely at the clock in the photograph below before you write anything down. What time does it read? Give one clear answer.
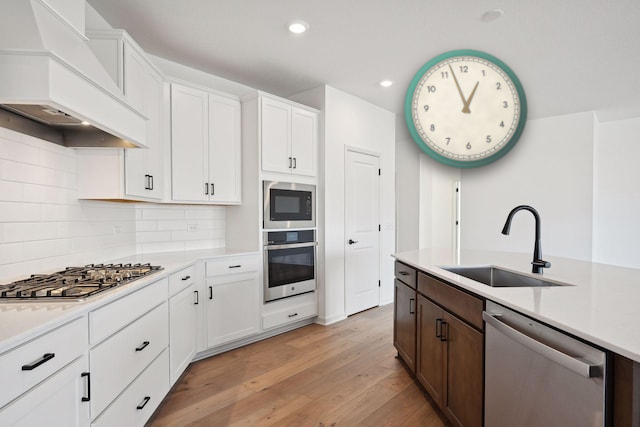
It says 12:57
